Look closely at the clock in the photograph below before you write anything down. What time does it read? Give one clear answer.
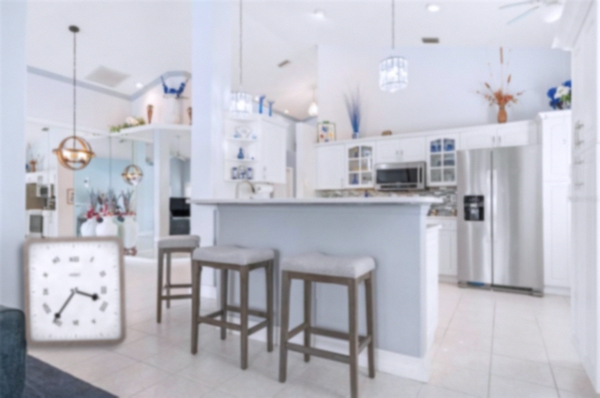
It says 3:36
